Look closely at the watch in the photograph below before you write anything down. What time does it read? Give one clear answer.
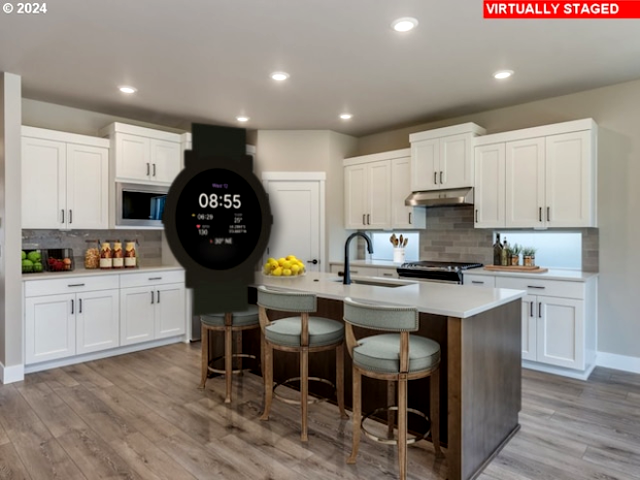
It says 8:55
